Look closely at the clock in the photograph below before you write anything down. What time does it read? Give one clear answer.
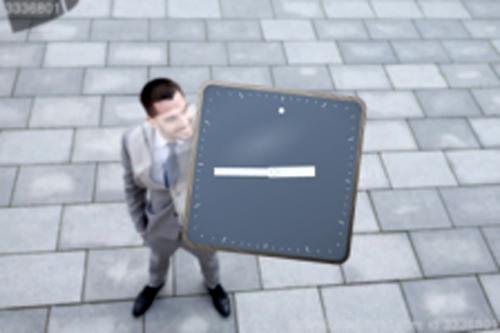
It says 2:44
